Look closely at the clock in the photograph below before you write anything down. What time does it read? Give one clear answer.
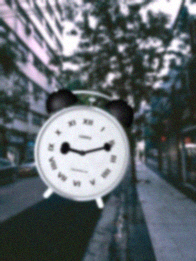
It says 9:11
